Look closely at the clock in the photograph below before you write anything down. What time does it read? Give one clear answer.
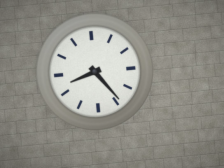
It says 8:24
